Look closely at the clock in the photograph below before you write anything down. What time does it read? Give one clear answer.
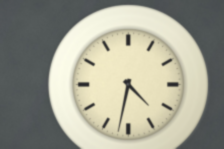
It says 4:32
